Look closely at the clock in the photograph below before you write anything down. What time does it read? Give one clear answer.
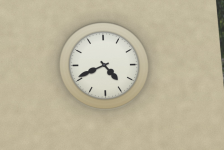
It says 4:41
